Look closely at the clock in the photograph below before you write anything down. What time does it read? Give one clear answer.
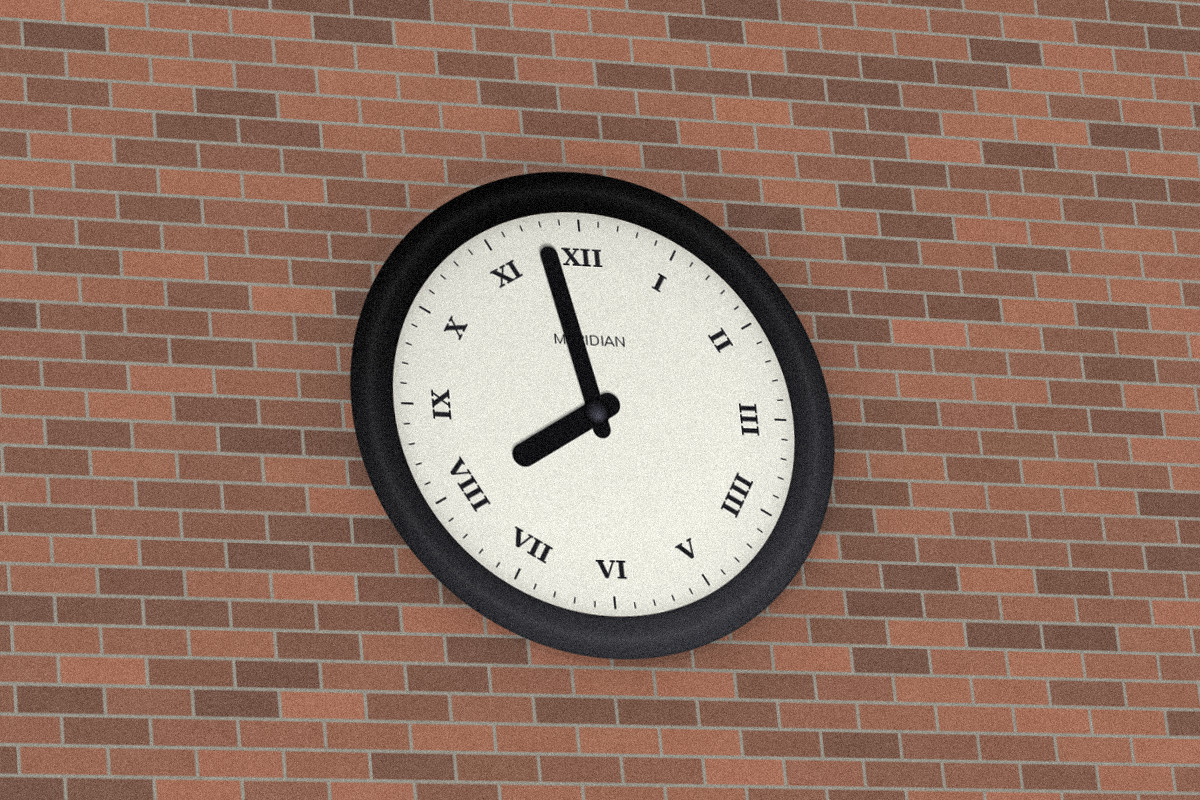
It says 7:58
